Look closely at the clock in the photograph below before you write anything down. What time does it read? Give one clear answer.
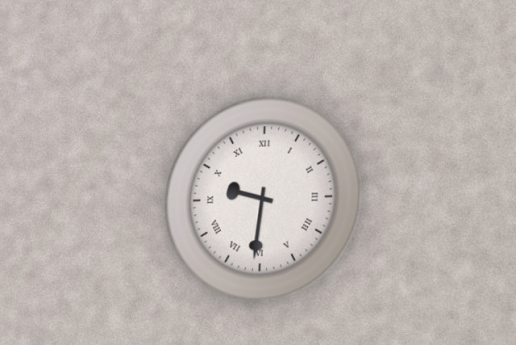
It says 9:31
